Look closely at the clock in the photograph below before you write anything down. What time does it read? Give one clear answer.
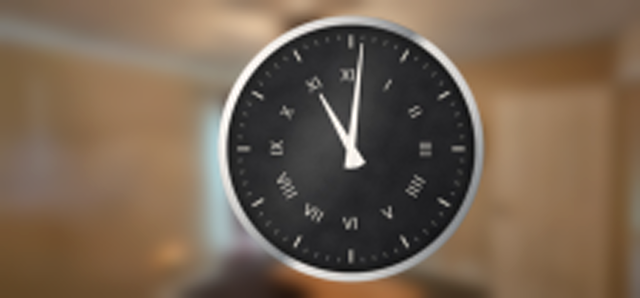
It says 11:01
